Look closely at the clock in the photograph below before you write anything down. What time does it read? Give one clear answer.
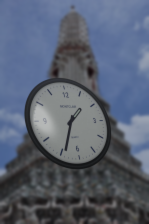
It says 1:34
